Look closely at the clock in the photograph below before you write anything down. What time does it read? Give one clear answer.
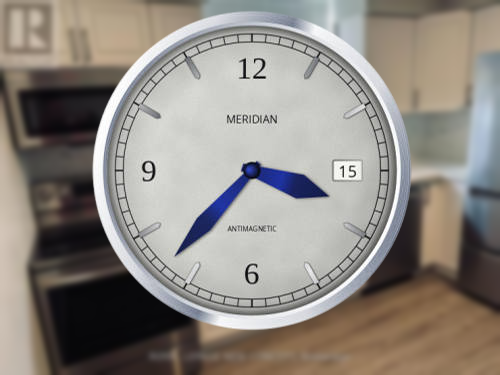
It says 3:37
